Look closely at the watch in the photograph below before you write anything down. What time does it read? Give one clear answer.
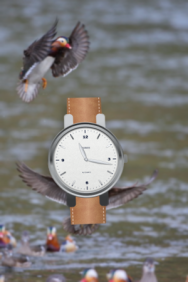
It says 11:17
